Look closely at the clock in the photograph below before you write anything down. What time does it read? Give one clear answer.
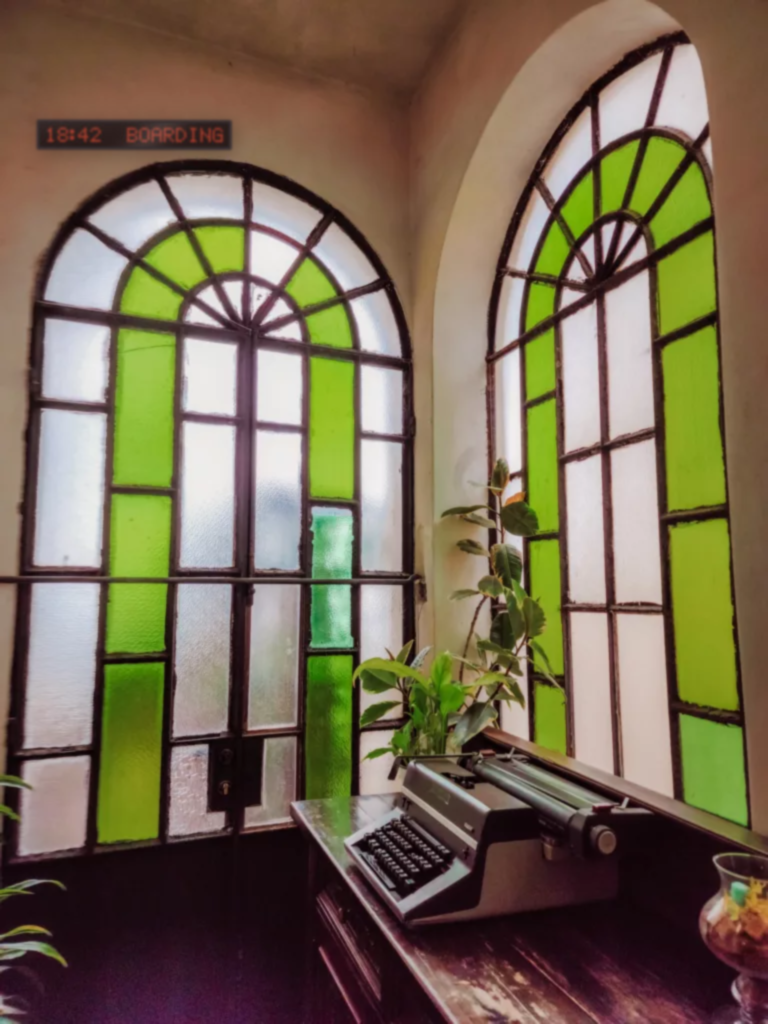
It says 18:42
